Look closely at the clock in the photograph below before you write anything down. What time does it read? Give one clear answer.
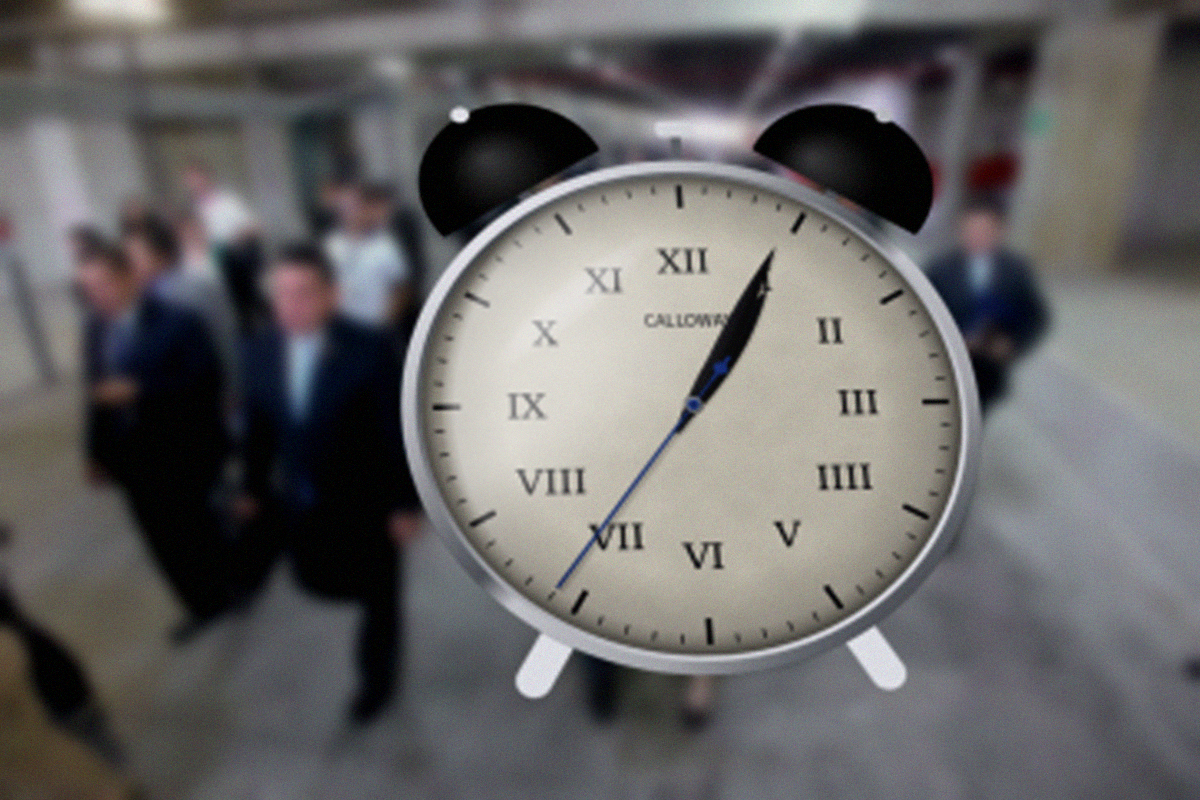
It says 1:04:36
